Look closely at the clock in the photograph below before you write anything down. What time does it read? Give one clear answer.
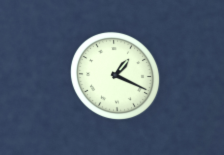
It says 1:19
